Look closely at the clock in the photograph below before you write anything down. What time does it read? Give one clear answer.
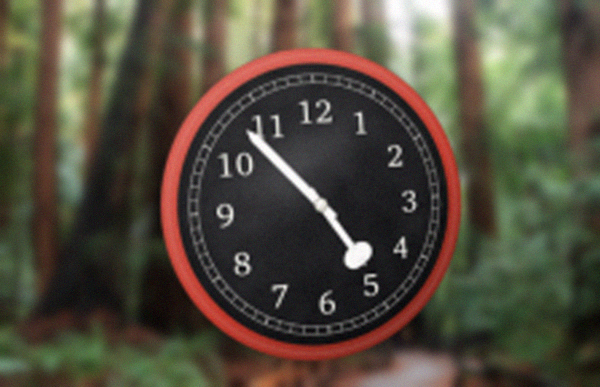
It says 4:53
